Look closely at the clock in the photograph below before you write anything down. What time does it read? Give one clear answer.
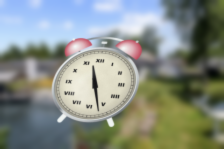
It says 11:27
